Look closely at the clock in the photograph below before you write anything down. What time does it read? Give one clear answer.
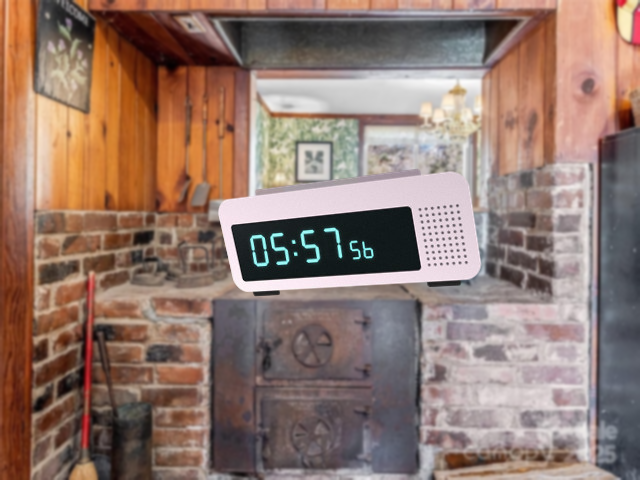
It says 5:57:56
